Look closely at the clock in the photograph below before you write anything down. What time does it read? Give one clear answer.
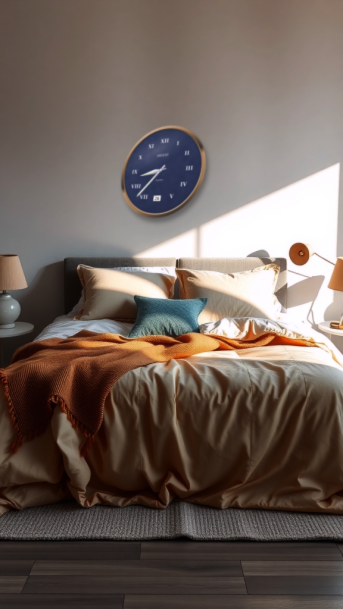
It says 8:37
